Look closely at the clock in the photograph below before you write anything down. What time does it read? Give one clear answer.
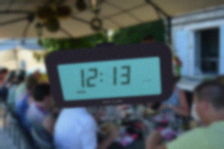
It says 12:13
